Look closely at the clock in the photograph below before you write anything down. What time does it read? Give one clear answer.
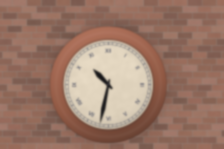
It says 10:32
